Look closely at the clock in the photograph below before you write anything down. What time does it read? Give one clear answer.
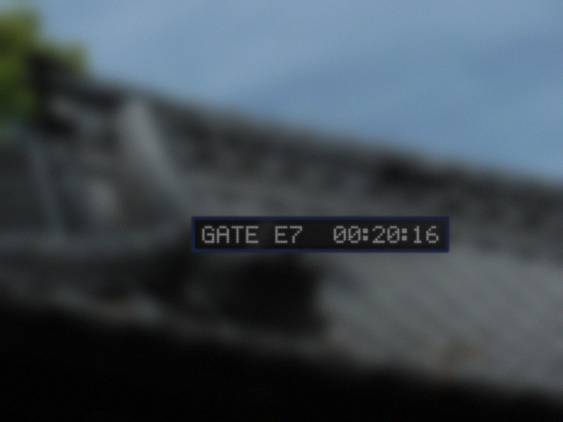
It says 0:20:16
